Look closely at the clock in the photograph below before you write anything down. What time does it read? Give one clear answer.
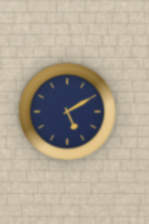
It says 5:10
